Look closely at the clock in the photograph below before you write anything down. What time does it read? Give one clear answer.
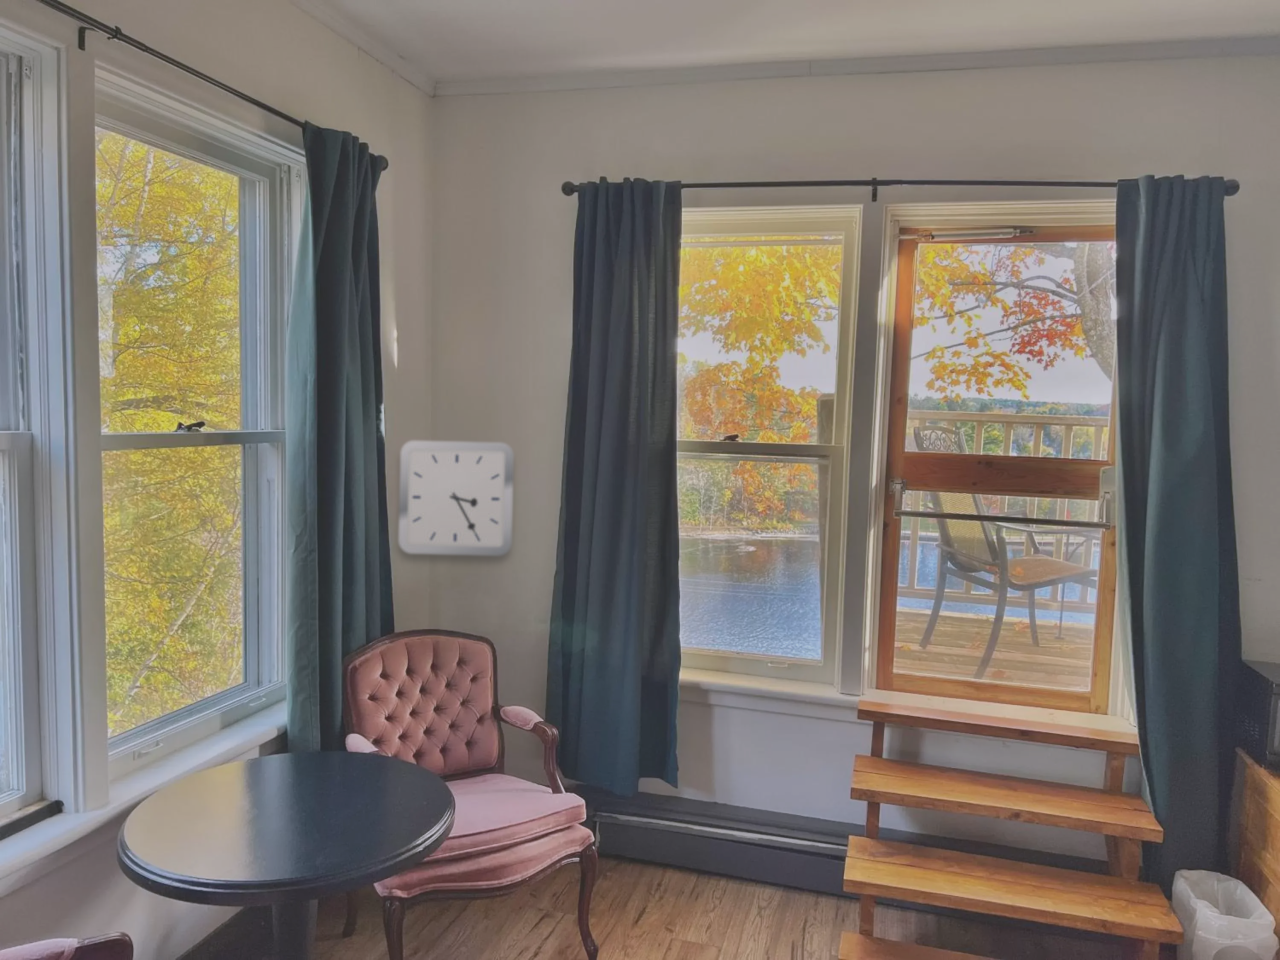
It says 3:25
